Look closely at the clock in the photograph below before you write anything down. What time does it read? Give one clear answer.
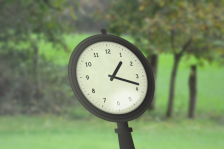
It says 1:18
